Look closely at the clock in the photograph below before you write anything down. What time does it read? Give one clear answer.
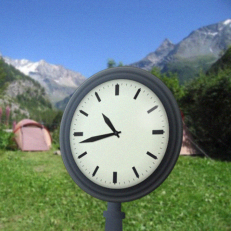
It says 10:43
